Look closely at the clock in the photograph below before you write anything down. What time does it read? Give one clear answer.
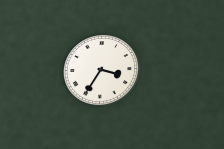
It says 3:35
